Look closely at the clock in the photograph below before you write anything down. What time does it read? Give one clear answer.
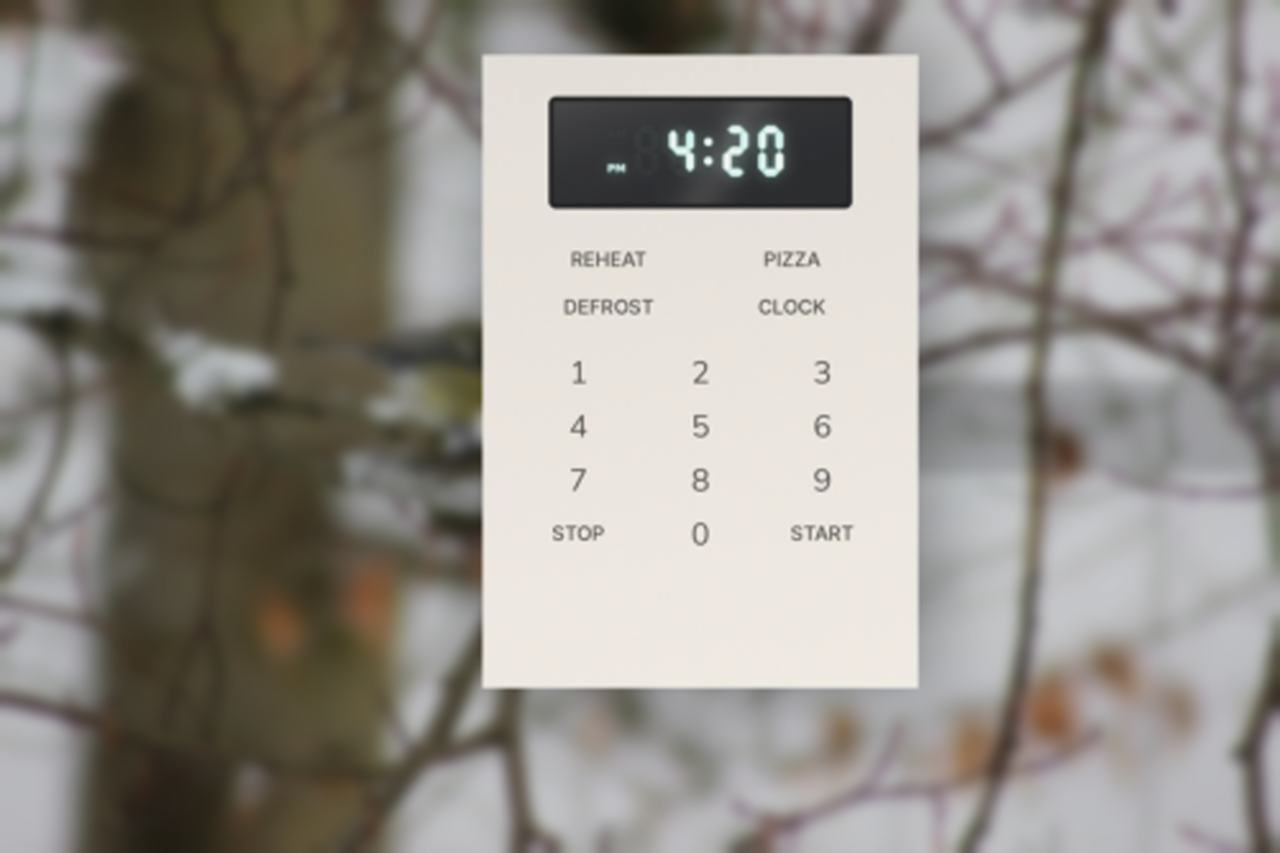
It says 4:20
